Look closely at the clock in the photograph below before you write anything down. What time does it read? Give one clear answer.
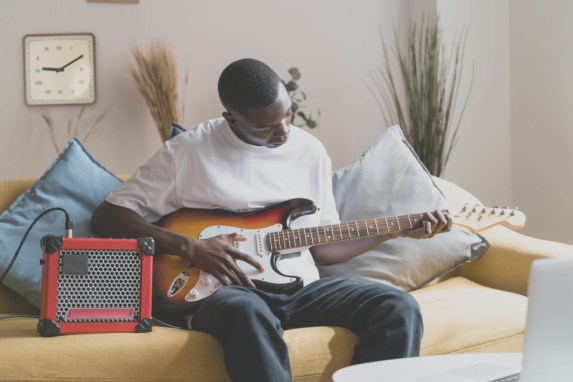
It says 9:10
